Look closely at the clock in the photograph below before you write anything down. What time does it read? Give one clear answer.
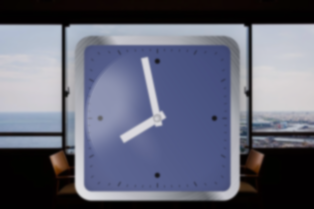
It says 7:58
